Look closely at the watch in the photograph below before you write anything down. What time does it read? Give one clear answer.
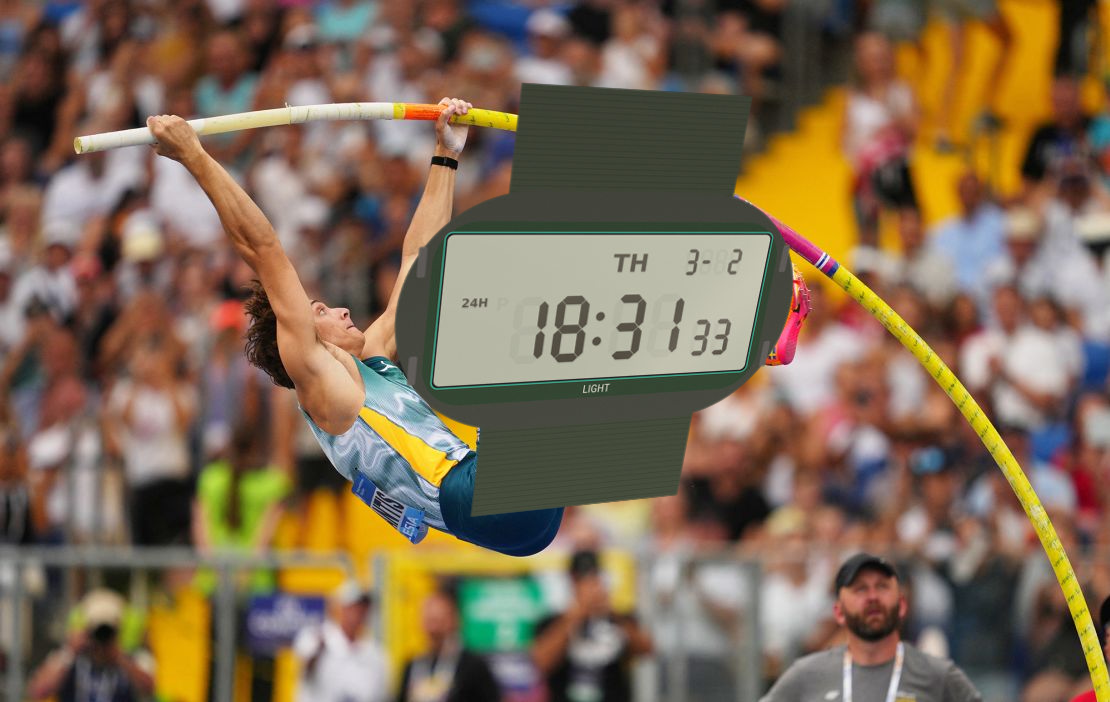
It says 18:31:33
